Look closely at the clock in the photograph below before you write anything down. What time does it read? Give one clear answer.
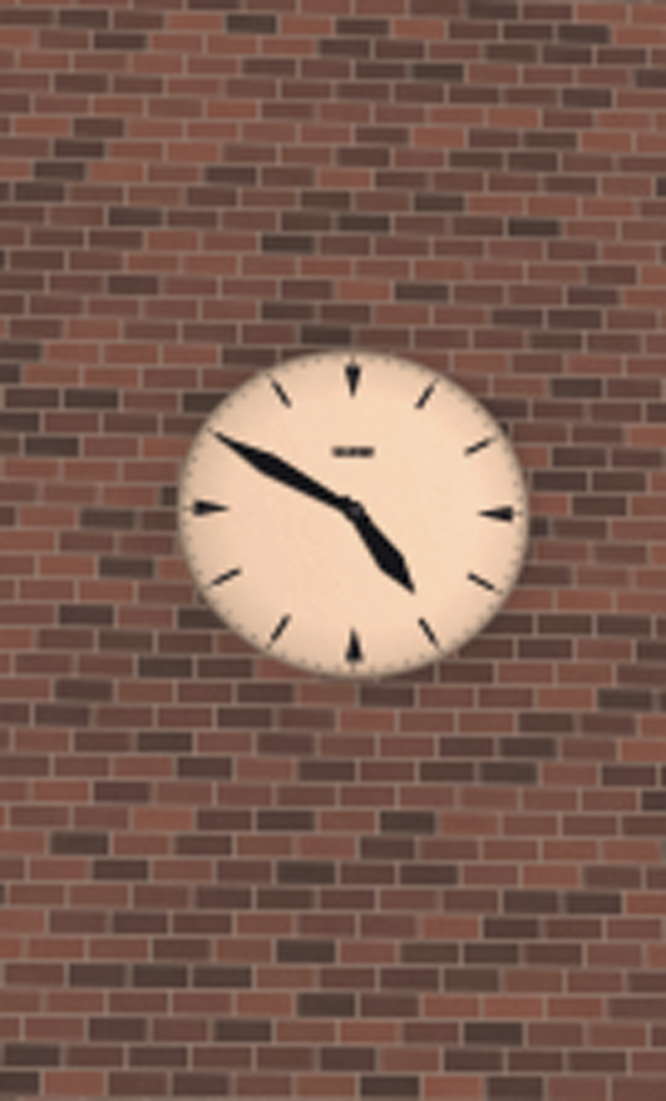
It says 4:50
